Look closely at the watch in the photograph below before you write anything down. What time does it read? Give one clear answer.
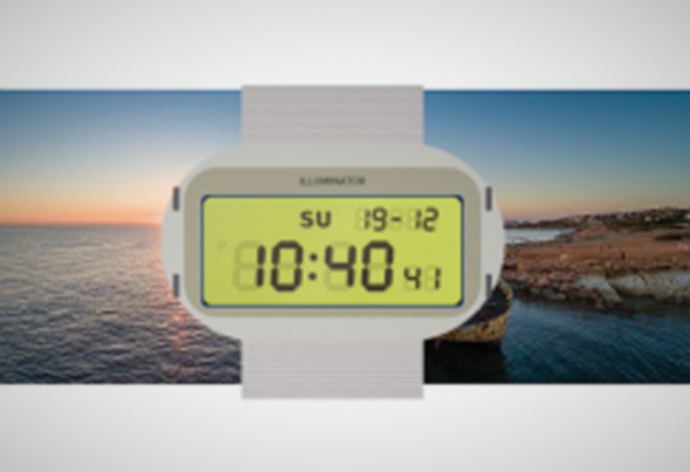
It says 10:40:41
